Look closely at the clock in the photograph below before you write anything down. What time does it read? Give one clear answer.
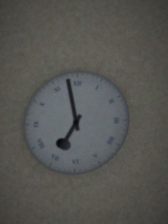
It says 6:58
